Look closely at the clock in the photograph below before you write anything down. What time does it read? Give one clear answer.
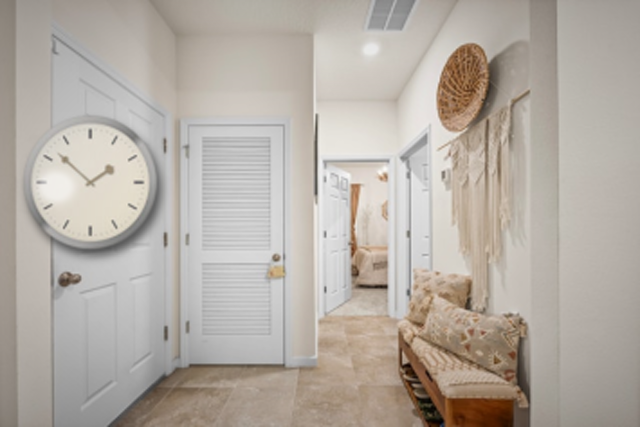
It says 1:52
